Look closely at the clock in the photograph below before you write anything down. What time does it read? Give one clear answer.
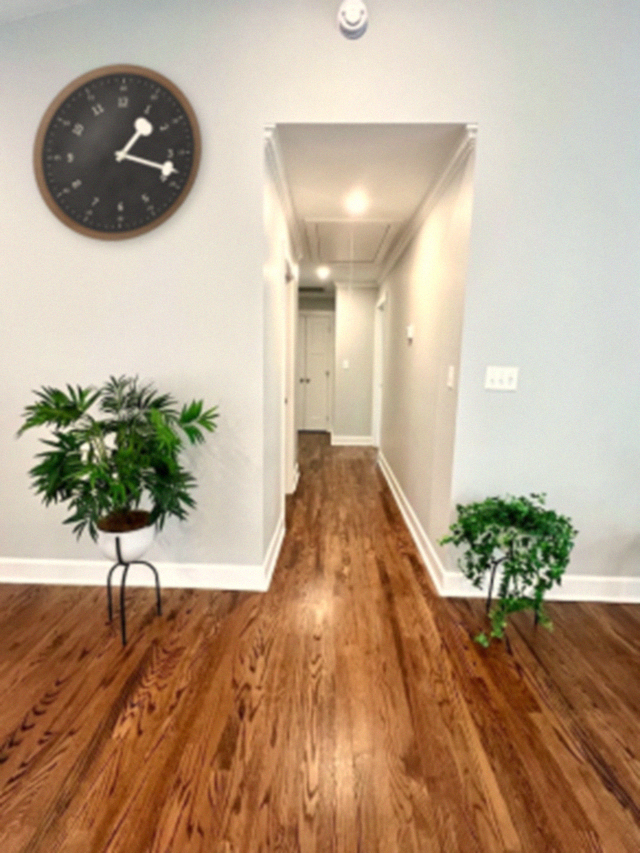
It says 1:18
